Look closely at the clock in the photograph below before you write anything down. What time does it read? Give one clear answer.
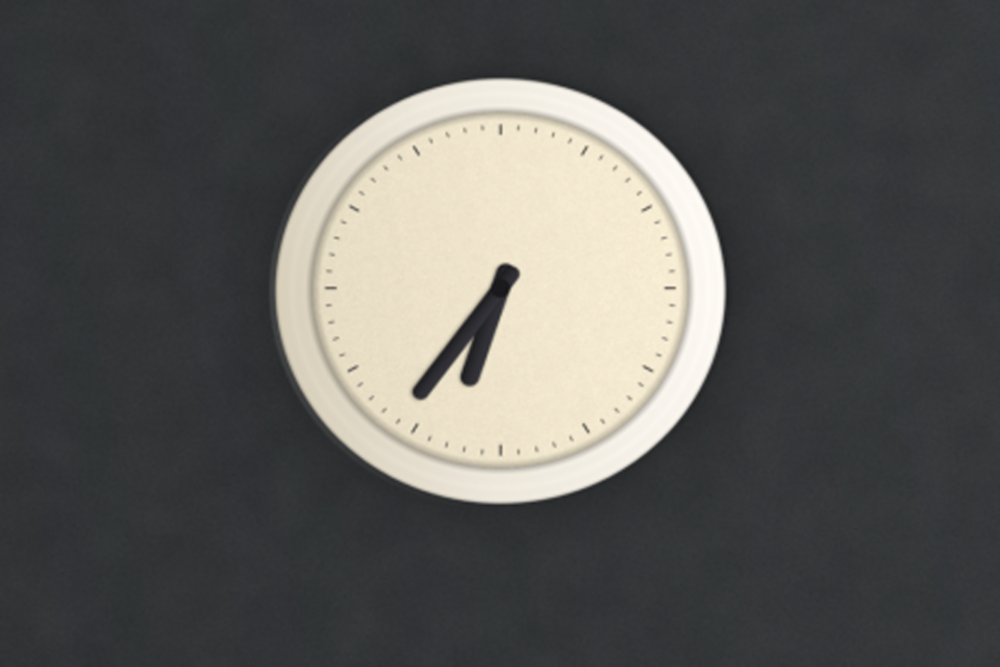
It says 6:36
